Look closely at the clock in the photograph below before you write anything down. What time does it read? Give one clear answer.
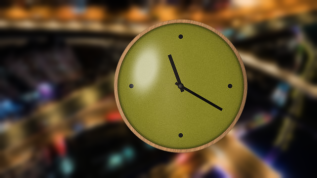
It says 11:20
